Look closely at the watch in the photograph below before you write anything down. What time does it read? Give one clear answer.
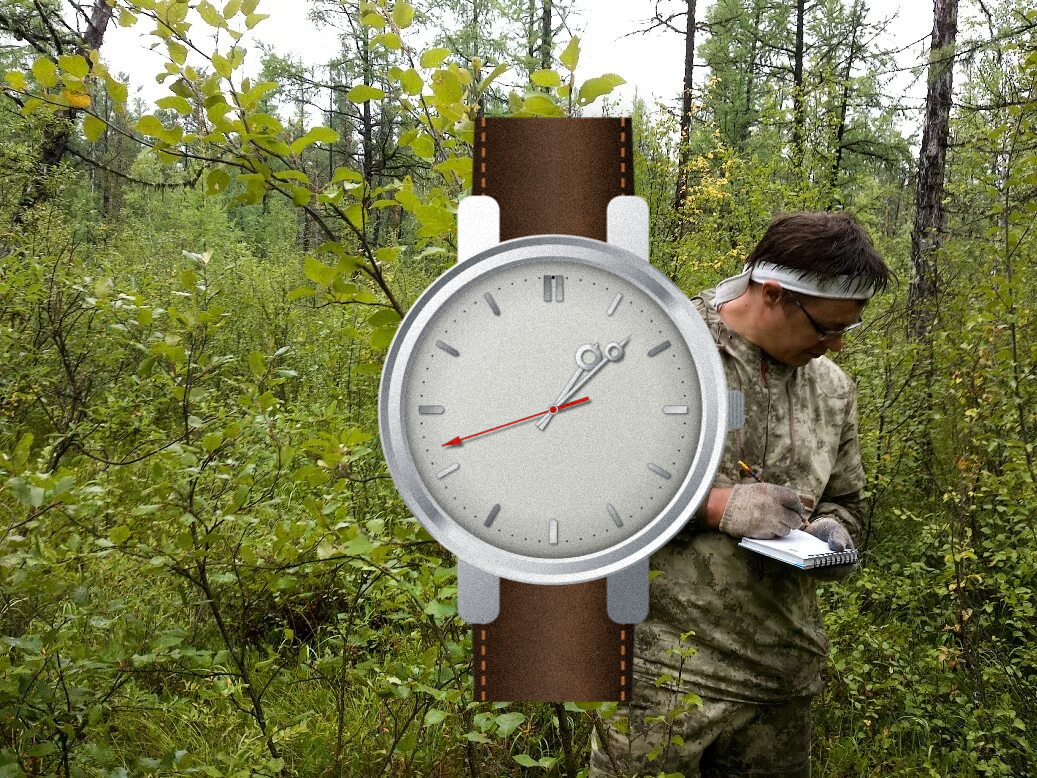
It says 1:07:42
